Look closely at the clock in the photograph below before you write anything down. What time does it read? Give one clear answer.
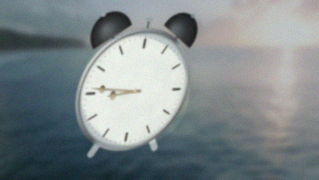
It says 8:46
